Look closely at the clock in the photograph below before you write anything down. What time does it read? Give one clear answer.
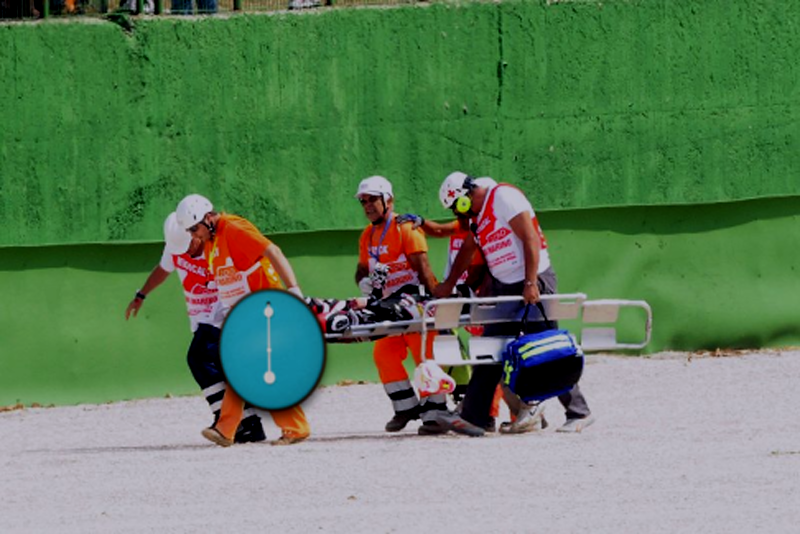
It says 6:00
